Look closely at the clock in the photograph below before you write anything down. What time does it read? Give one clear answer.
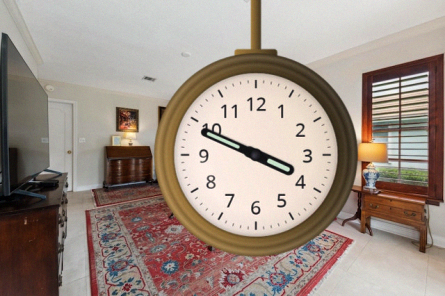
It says 3:49
